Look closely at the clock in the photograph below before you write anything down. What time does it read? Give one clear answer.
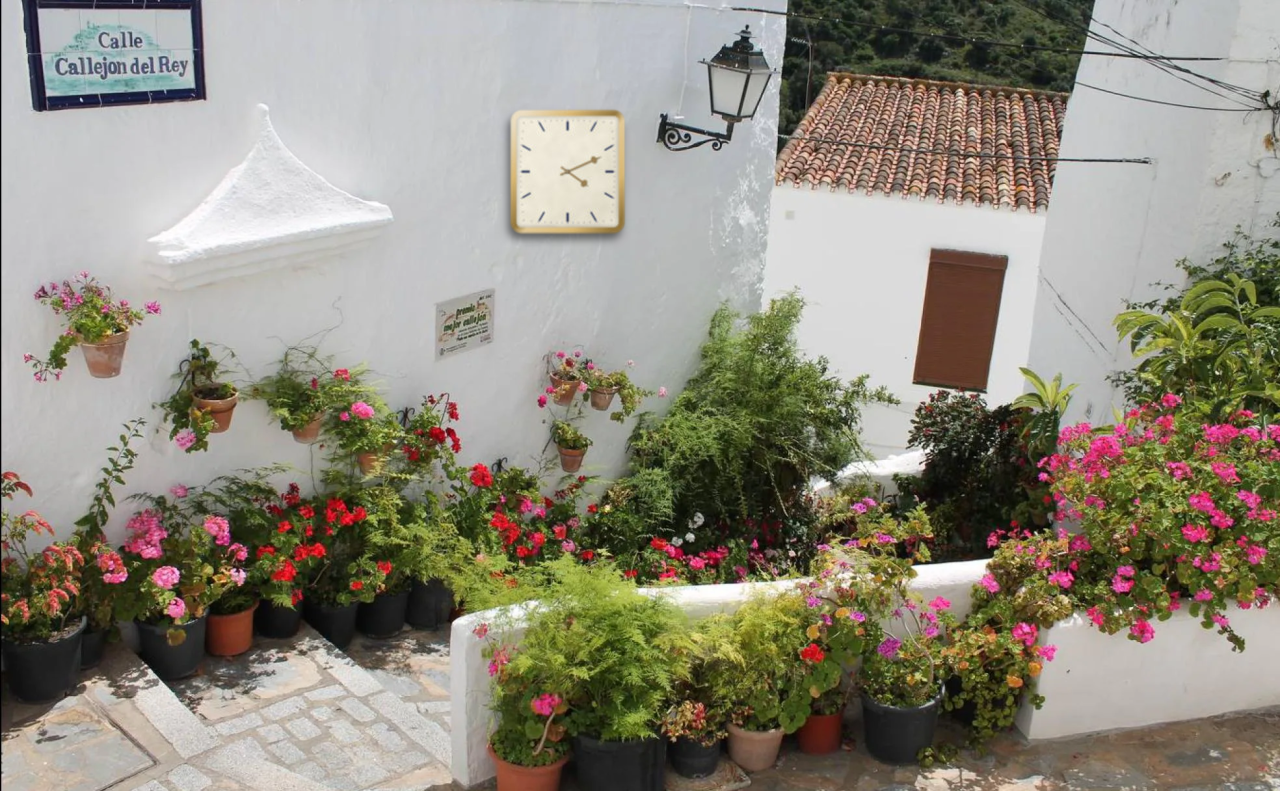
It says 4:11
